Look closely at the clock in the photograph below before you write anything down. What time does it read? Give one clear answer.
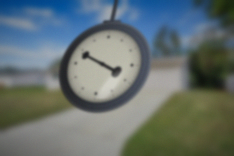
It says 3:49
